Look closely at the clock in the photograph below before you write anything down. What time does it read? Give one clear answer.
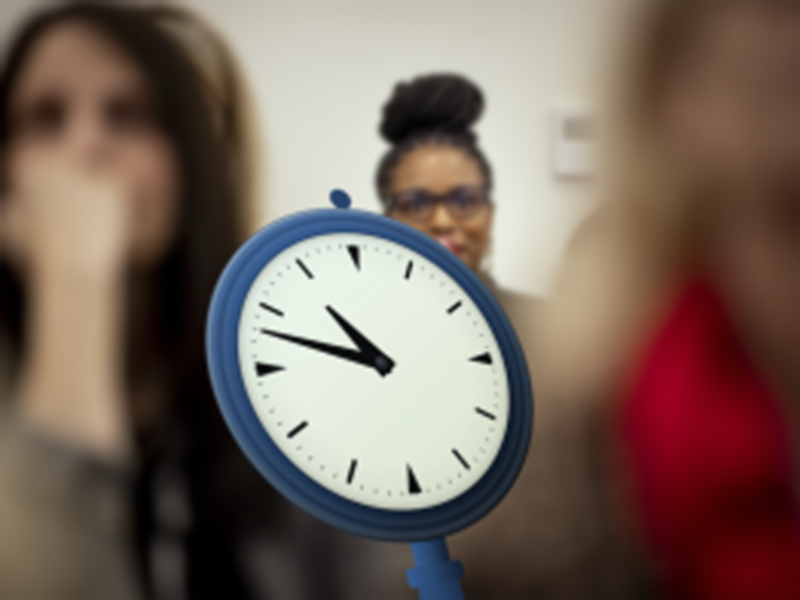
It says 10:48
